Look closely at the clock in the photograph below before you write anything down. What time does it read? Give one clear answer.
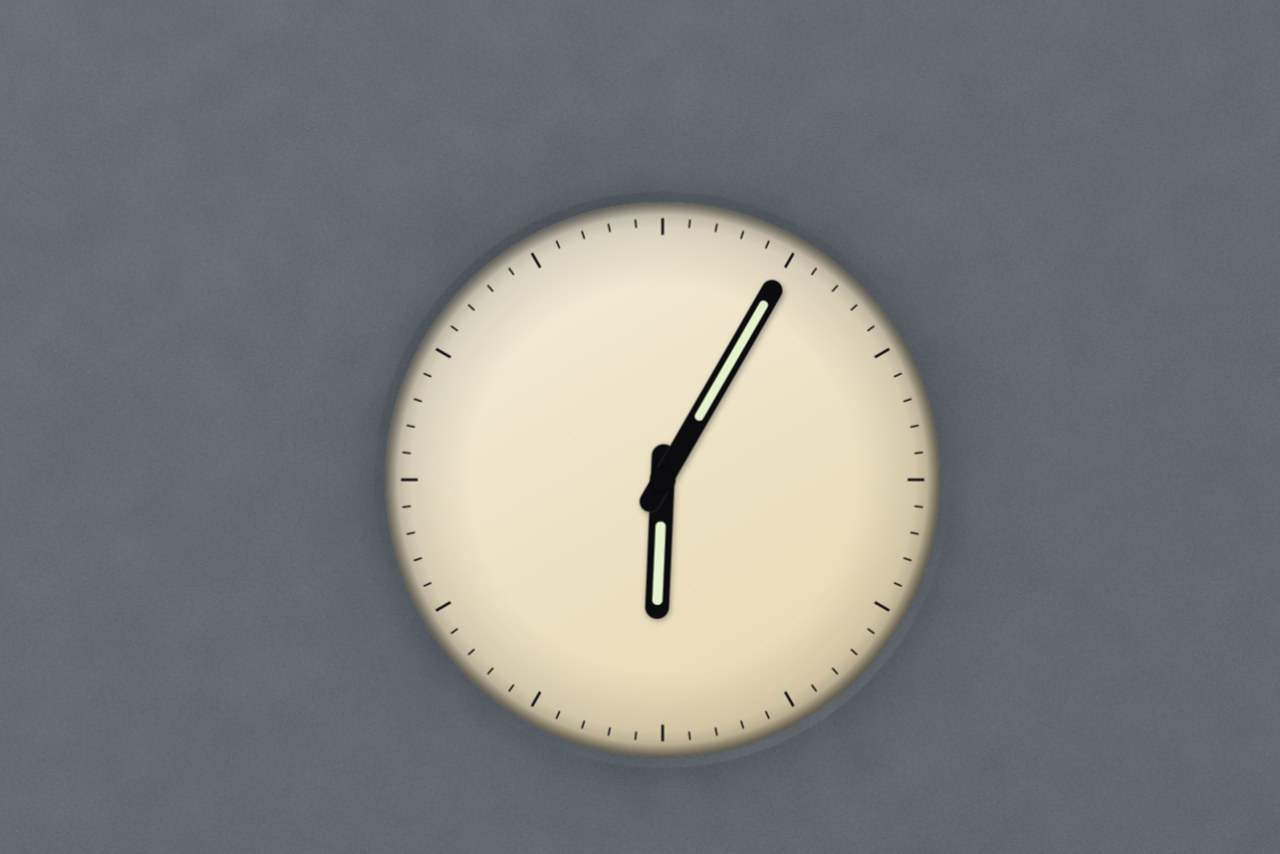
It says 6:05
